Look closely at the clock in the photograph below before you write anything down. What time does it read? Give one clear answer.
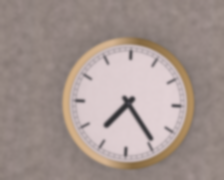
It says 7:24
